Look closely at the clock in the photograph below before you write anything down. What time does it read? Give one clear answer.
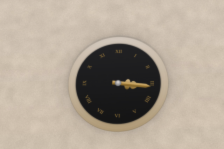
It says 3:16
